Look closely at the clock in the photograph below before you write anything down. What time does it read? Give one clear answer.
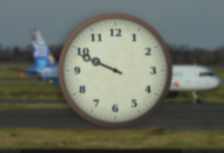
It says 9:49
